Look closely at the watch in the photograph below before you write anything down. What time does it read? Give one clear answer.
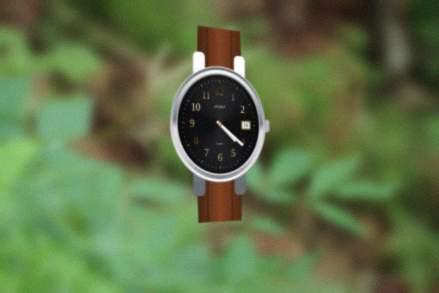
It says 4:21
